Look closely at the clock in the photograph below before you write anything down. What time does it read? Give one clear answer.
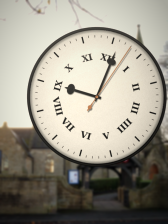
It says 9:01:03
